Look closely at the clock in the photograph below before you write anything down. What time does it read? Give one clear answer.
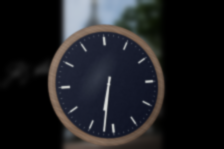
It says 6:32
